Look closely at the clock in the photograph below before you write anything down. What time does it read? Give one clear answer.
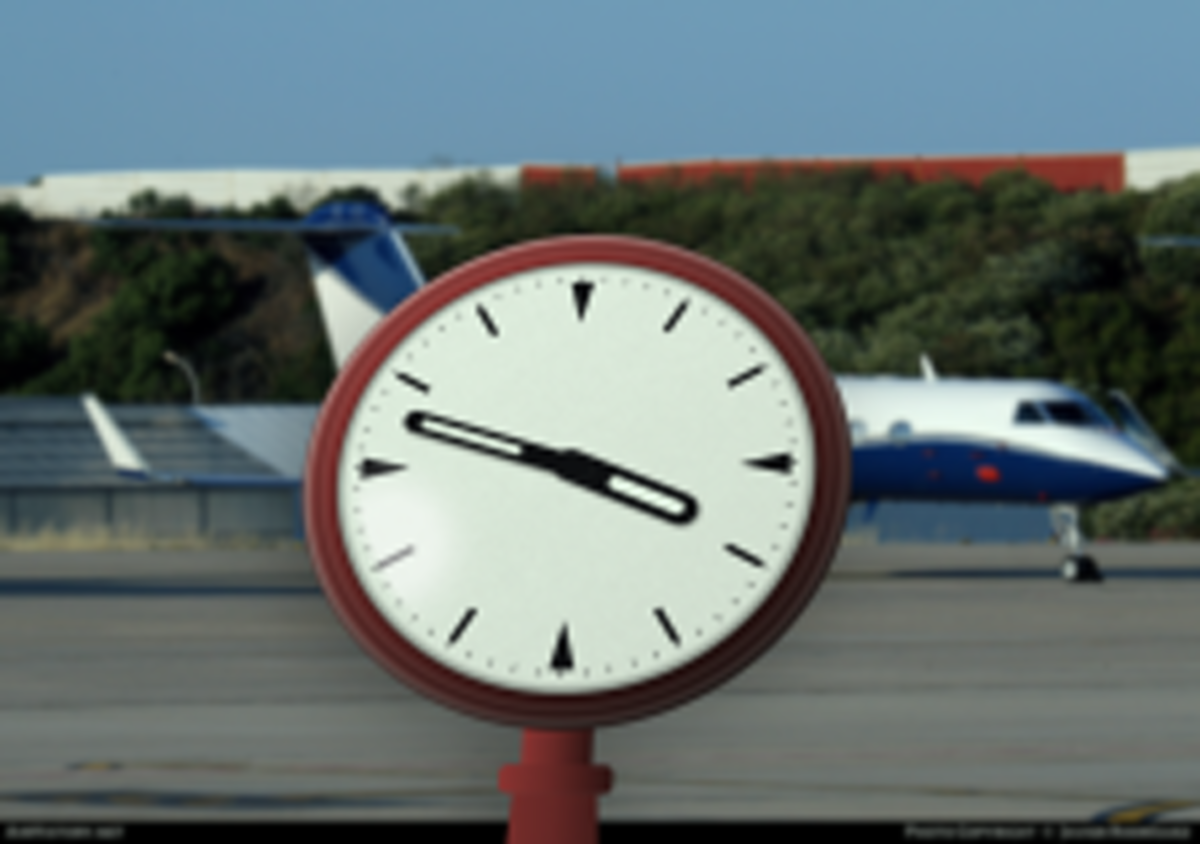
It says 3:48
